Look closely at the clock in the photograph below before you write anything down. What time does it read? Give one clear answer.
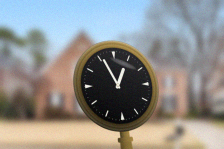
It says 12:56
